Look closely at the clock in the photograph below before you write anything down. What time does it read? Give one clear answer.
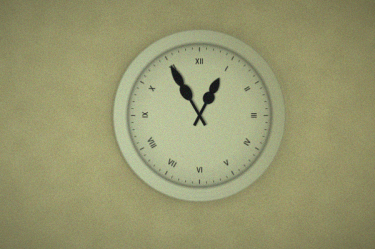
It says 12:55
